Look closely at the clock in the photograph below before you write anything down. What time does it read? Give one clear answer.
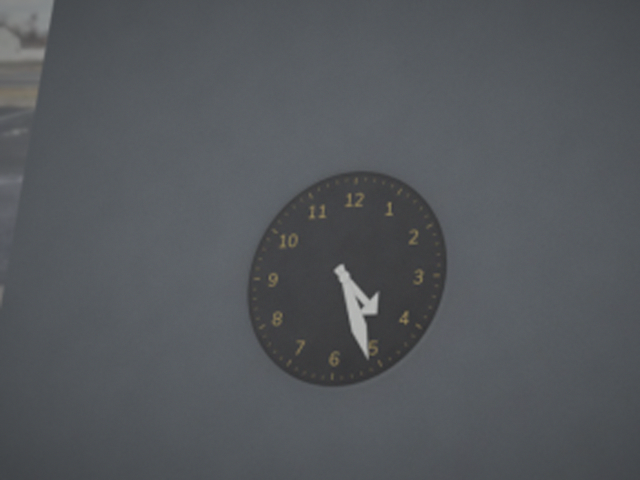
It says 4:26
